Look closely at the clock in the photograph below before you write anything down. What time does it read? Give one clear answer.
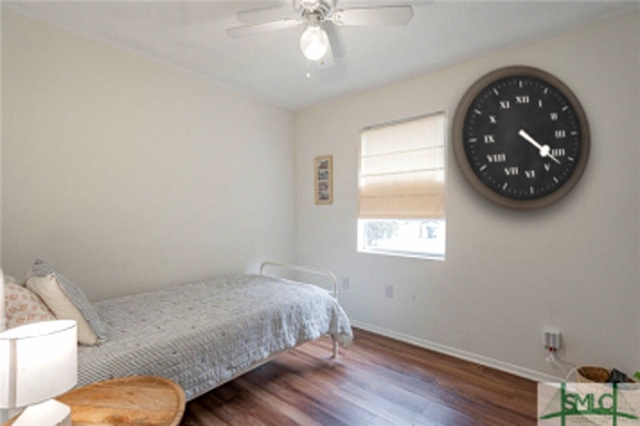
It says 4:22
